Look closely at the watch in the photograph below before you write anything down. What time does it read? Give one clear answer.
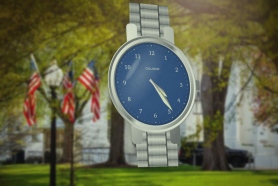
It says 4:24
